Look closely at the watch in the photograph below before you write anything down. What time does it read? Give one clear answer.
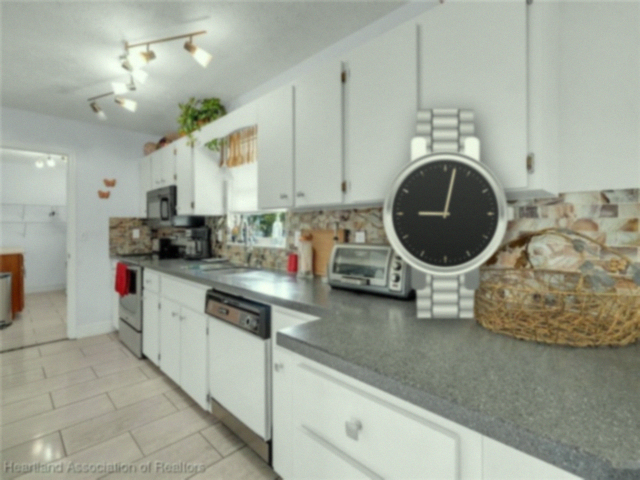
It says 9:02
